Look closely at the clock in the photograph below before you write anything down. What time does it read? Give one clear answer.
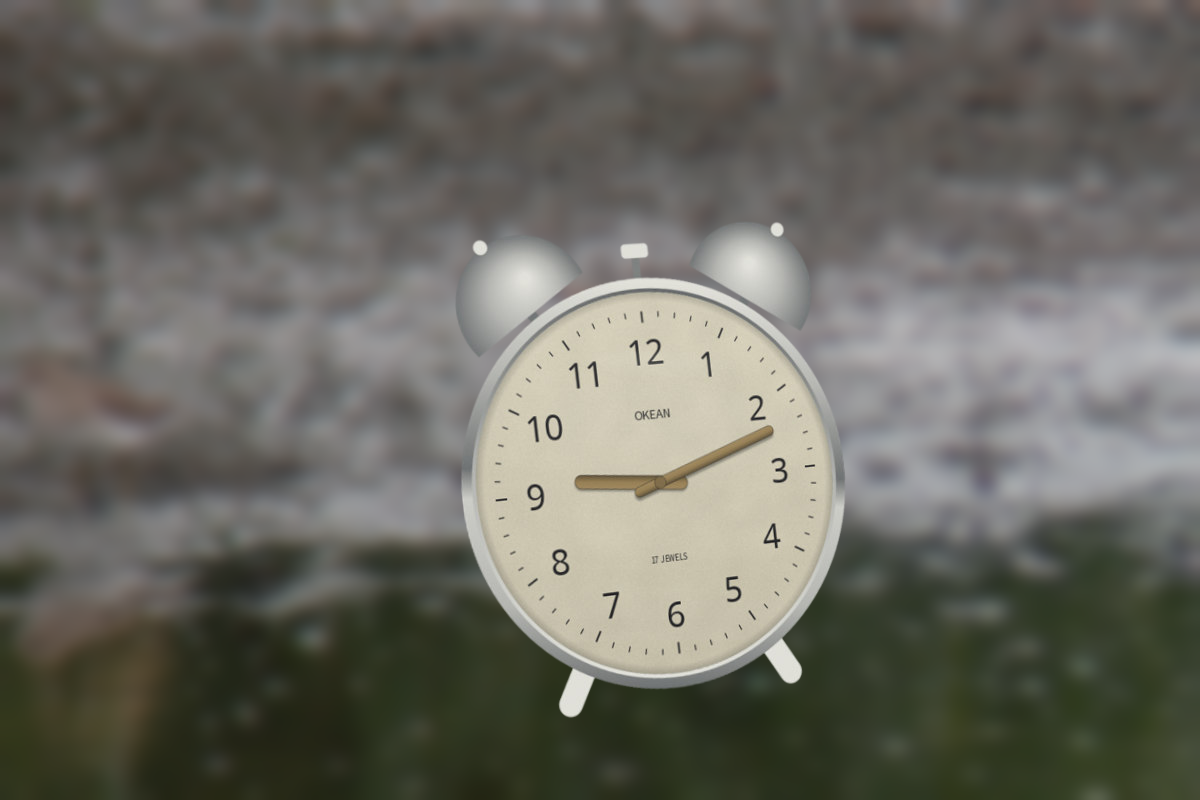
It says 9:12
